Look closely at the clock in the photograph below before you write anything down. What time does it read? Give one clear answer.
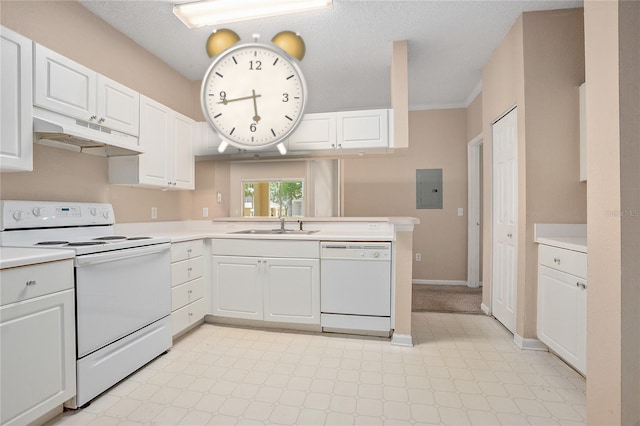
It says 5:43
